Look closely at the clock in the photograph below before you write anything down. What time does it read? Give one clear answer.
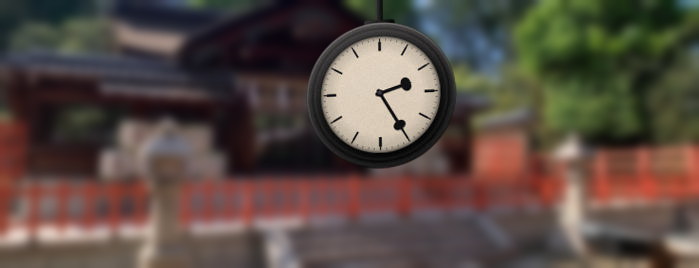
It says 2:25
